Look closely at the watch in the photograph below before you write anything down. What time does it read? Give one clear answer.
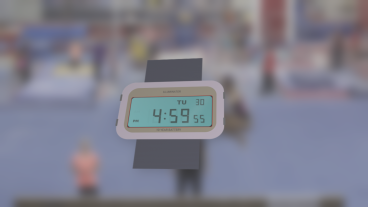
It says 4:59:55
